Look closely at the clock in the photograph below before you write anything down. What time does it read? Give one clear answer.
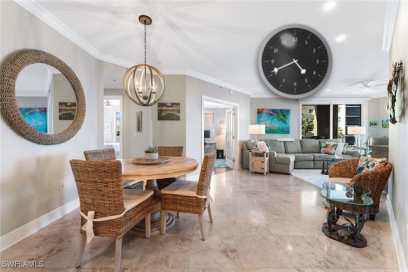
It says 4:41
